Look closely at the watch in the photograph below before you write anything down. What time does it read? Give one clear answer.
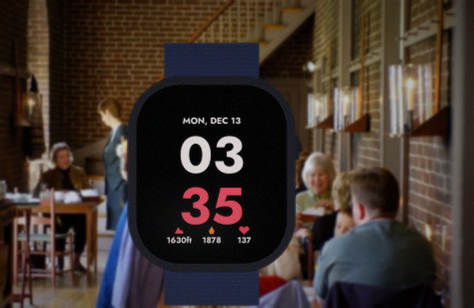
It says 3:35
